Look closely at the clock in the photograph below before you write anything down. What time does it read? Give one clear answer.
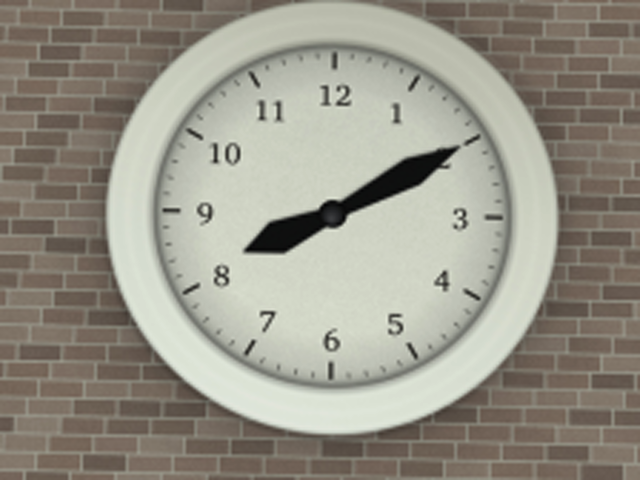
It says 8:10
